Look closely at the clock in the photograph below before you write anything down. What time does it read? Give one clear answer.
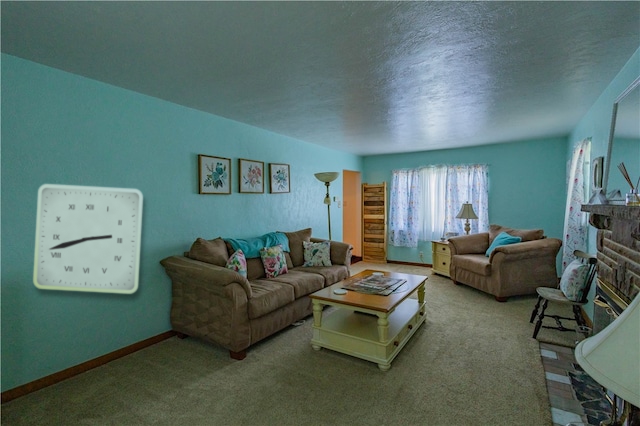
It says 2:42
